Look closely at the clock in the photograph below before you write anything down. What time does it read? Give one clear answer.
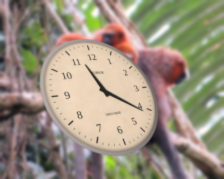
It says 11:21
